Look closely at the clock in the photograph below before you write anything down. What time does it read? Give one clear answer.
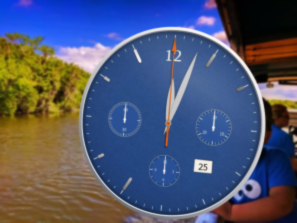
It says 12:03
